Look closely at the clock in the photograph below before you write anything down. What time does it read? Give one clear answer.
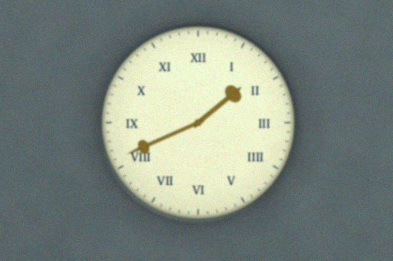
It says 1:41
